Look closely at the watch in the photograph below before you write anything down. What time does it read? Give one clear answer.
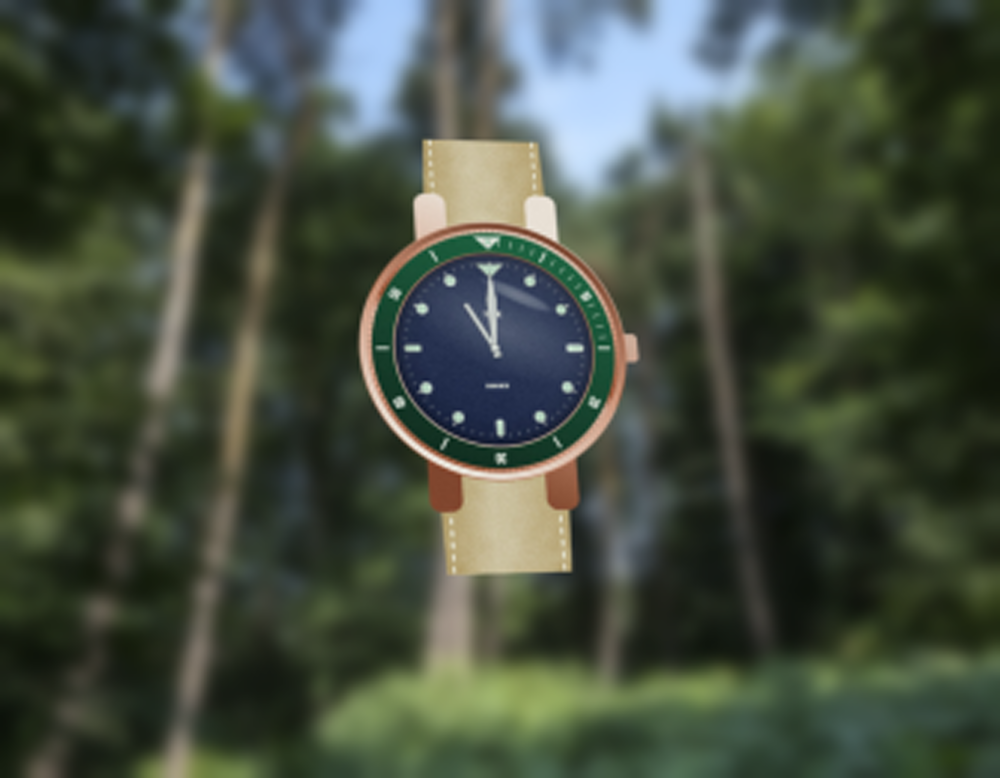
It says 11:00
